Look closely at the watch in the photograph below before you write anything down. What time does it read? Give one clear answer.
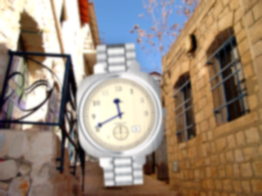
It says 11:41
